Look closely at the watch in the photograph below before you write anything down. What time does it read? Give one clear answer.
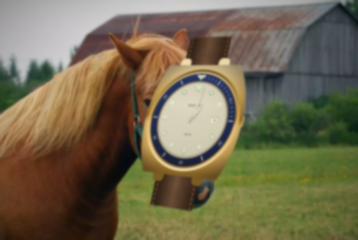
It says 1:02
